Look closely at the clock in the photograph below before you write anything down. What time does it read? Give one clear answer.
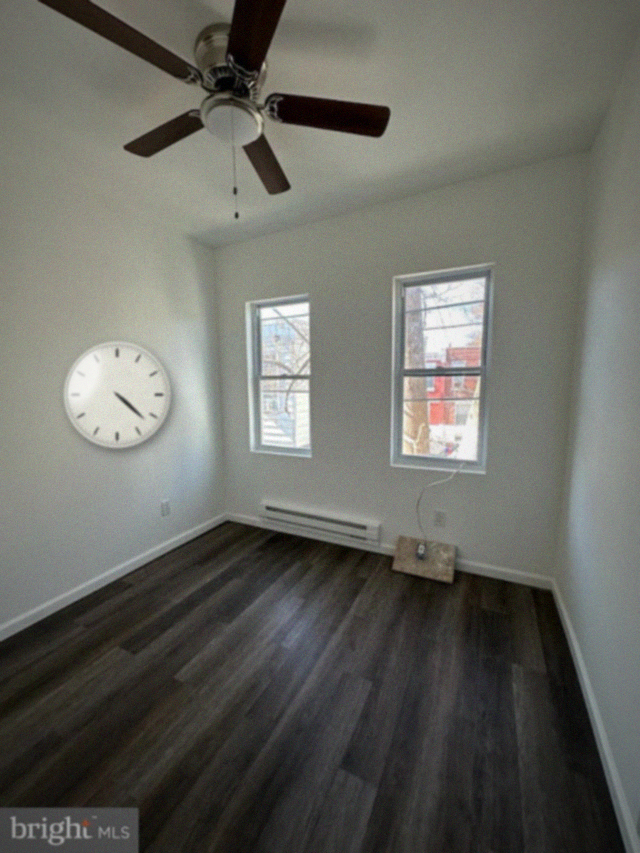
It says 4:22
